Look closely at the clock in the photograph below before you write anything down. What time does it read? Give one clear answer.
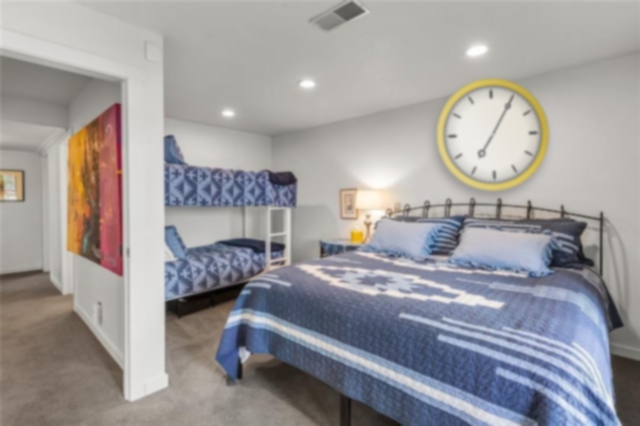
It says 7:05
